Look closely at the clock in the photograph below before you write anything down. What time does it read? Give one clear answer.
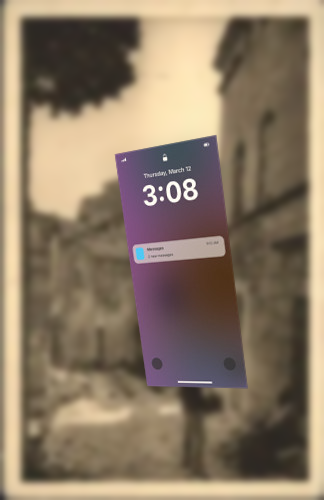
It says 3:08
